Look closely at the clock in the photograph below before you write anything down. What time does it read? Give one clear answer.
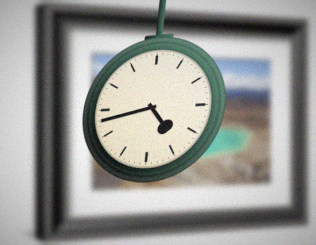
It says 4:43
